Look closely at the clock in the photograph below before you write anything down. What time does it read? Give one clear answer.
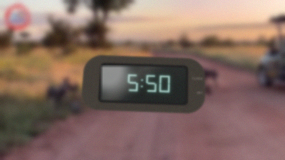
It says 5:50
